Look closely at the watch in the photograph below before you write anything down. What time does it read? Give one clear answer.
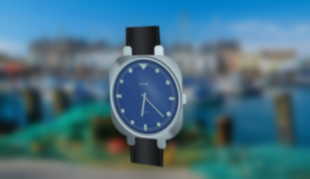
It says 6:22
